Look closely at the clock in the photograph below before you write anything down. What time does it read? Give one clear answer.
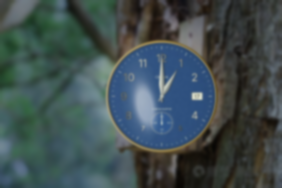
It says 1:00
